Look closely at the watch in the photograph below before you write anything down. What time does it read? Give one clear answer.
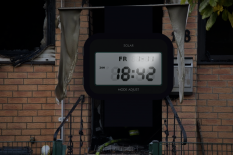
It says 18:42
